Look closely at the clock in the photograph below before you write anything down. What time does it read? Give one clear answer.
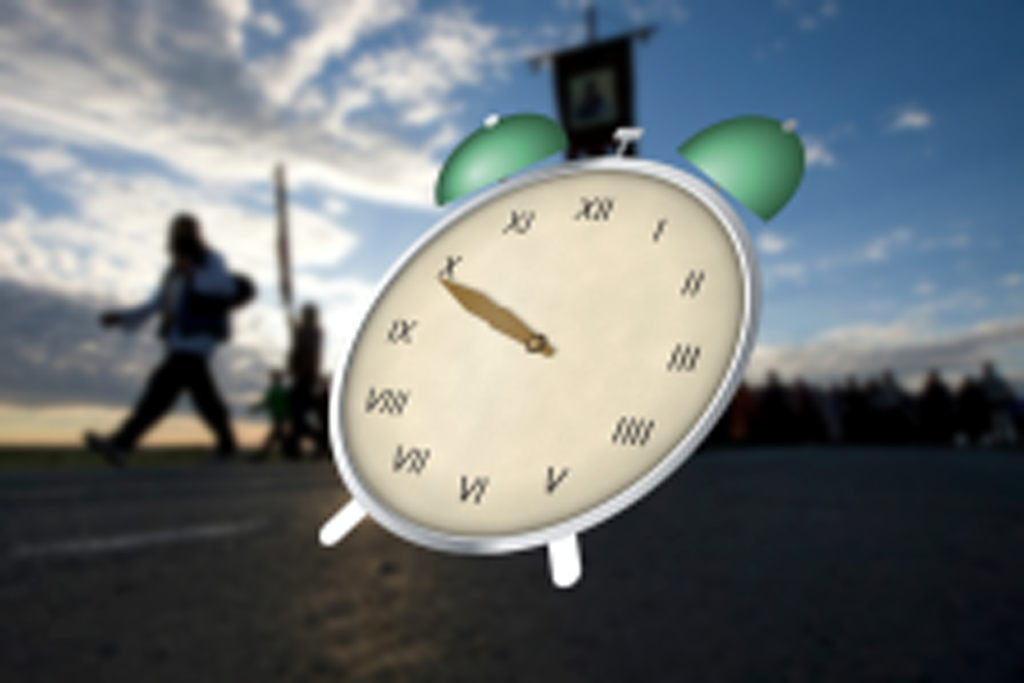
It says 9:49
